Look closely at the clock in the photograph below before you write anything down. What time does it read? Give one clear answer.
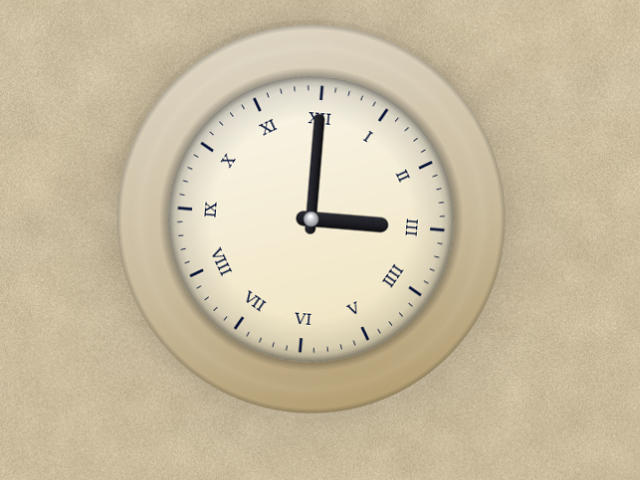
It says 3:00
